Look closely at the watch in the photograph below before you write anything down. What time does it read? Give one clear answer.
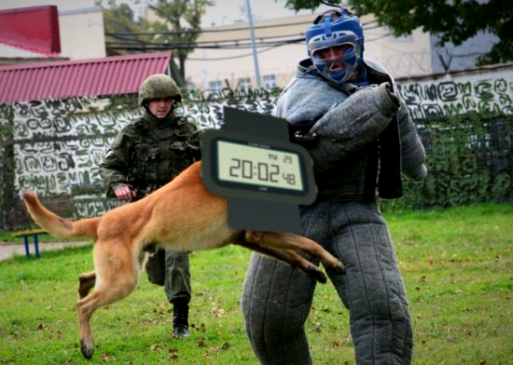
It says 20:02:48
